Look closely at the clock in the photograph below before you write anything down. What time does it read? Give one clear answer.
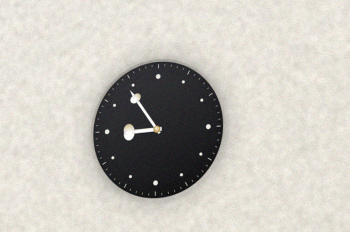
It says 8:54
